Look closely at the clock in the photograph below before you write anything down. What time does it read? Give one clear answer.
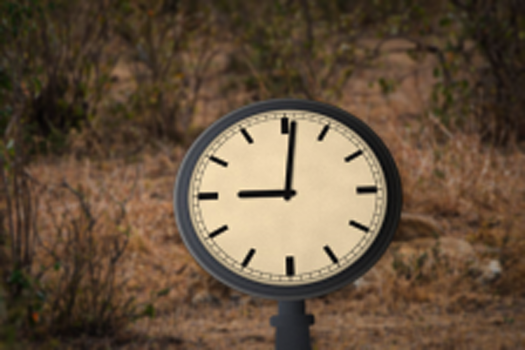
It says 9:01
